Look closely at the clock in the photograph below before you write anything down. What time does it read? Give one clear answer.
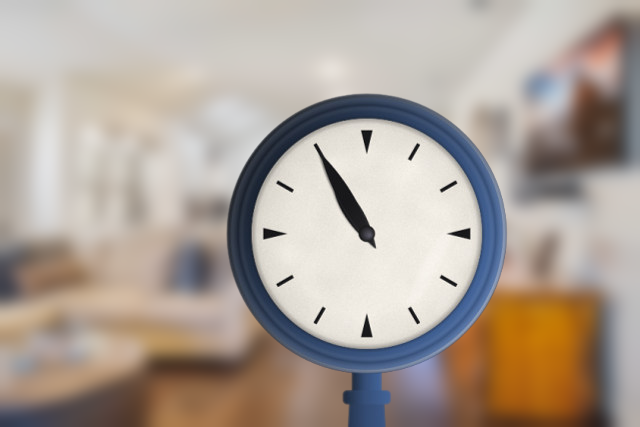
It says 10:55
